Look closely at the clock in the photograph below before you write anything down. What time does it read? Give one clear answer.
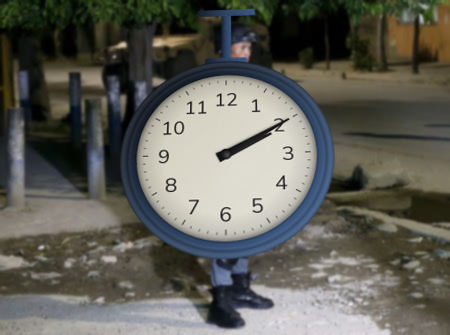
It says 2:10
